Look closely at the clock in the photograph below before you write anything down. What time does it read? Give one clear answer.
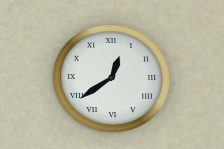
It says 12:39
